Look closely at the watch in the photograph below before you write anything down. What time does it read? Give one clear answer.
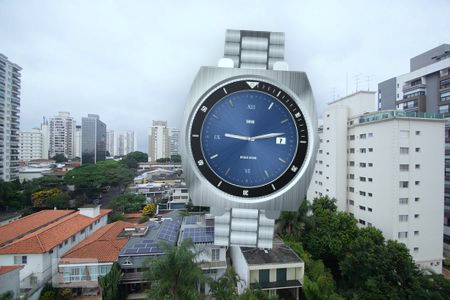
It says 9:13
